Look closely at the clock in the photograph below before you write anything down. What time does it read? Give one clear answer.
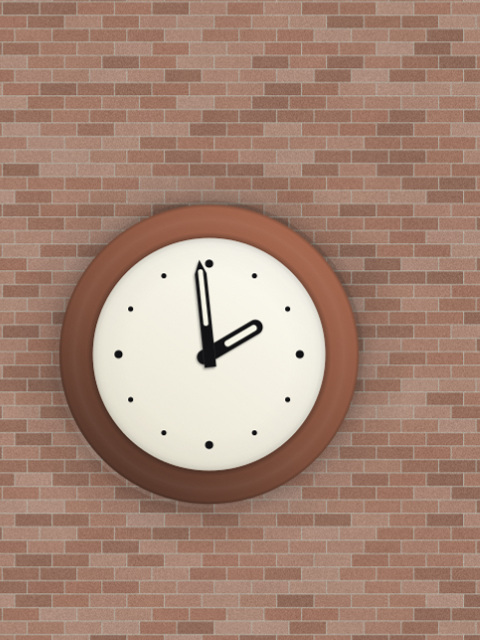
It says 1:59
